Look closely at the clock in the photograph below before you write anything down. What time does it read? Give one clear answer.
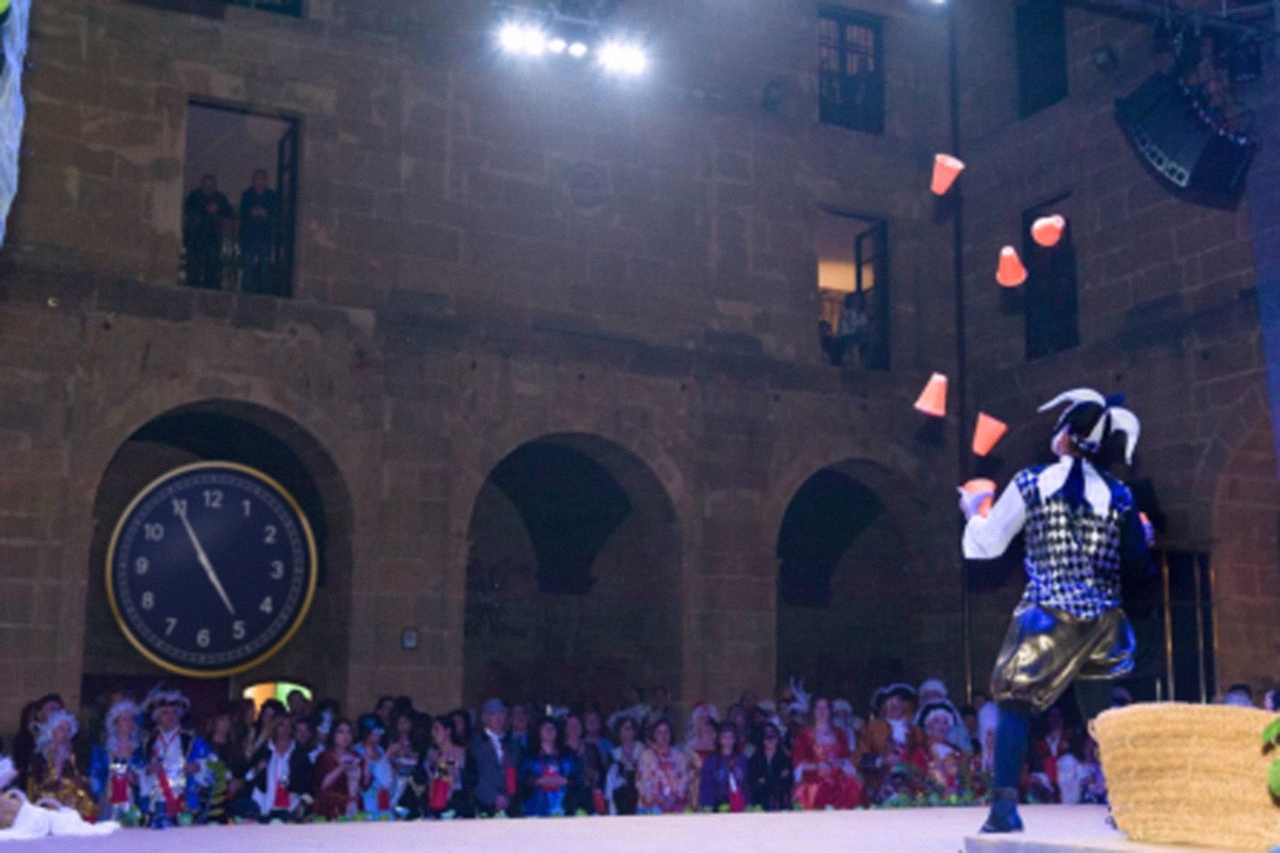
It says 4:55
